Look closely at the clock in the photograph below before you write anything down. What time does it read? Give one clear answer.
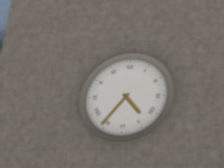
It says 4:36
